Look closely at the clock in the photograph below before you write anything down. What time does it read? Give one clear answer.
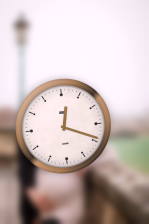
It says 12:19
